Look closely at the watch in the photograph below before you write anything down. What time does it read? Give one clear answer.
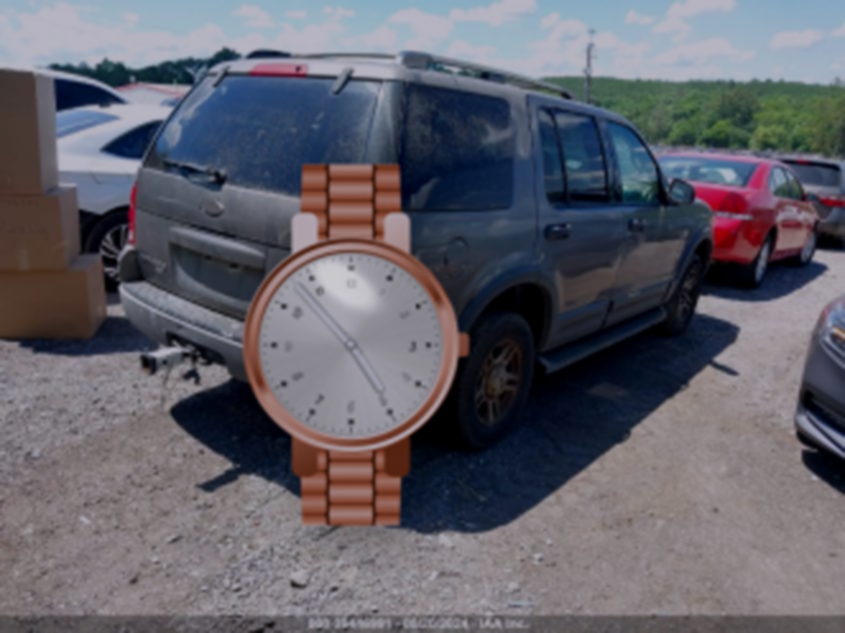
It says 4:53
